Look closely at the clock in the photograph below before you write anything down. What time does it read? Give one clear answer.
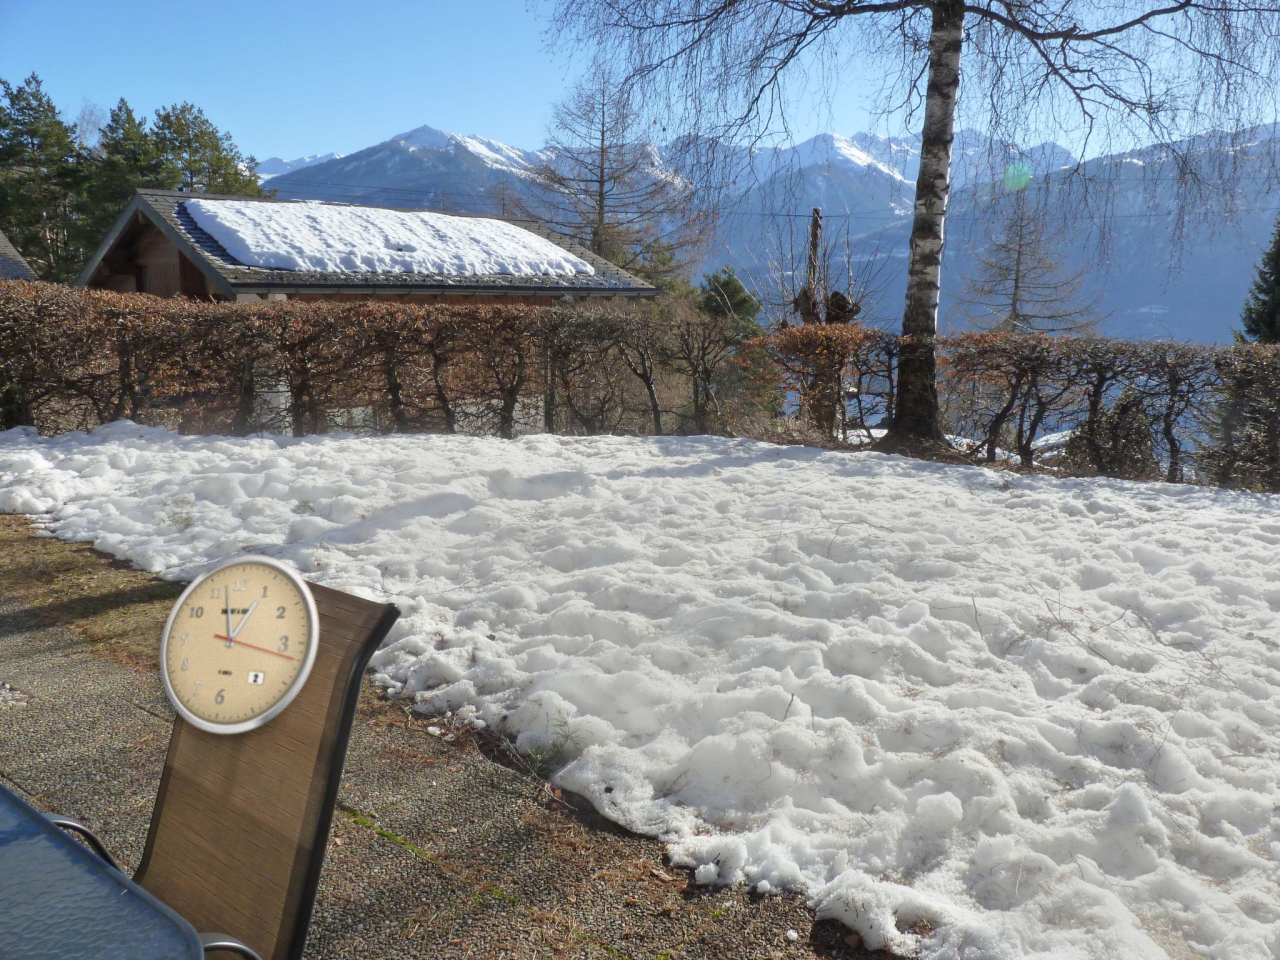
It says 12:57:17
